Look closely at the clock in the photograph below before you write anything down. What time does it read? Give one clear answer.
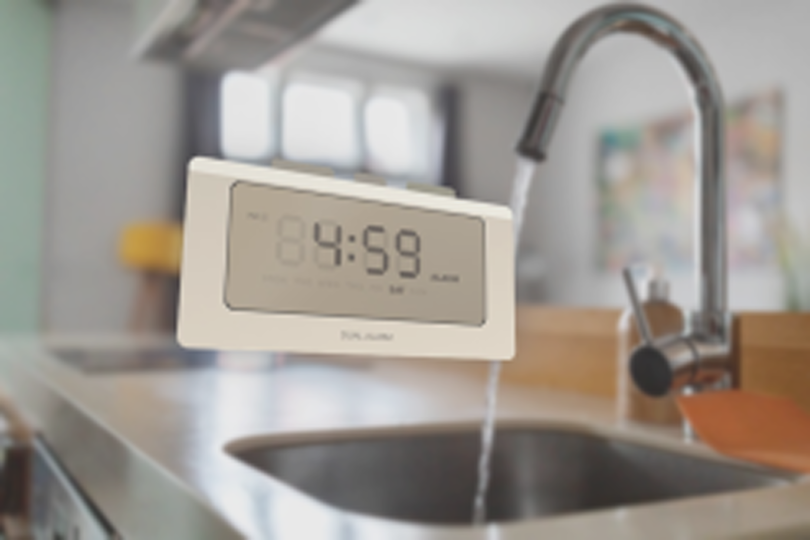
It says 4:59
